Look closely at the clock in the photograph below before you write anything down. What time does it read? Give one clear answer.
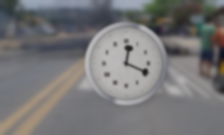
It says 12:19
